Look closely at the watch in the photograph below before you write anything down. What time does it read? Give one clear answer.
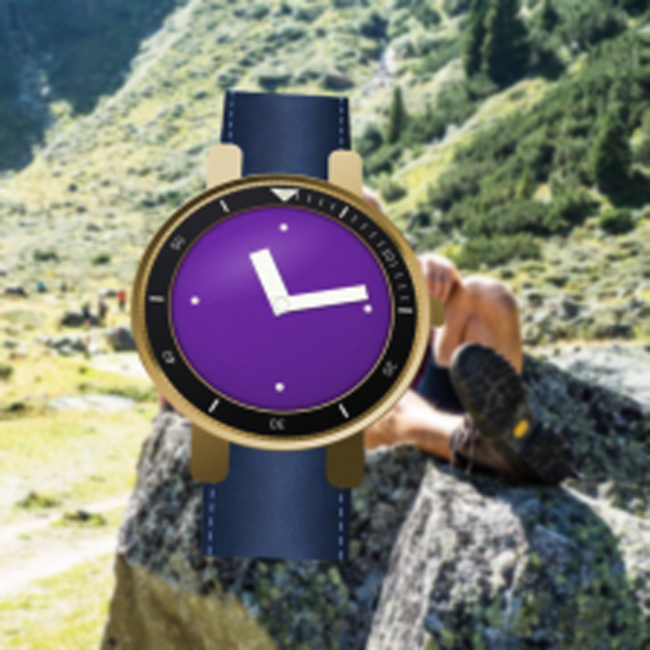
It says 11:13
